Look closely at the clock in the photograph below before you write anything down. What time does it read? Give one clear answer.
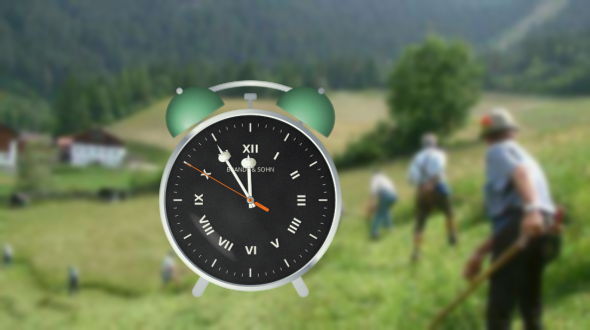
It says 11:54:50
